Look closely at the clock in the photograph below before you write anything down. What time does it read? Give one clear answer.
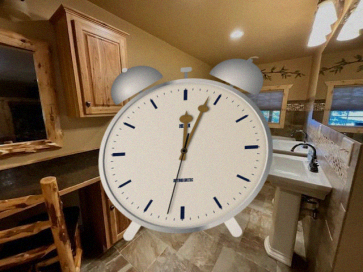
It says 12:03:32
